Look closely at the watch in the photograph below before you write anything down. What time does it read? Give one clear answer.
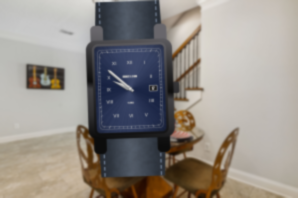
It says 9:52
